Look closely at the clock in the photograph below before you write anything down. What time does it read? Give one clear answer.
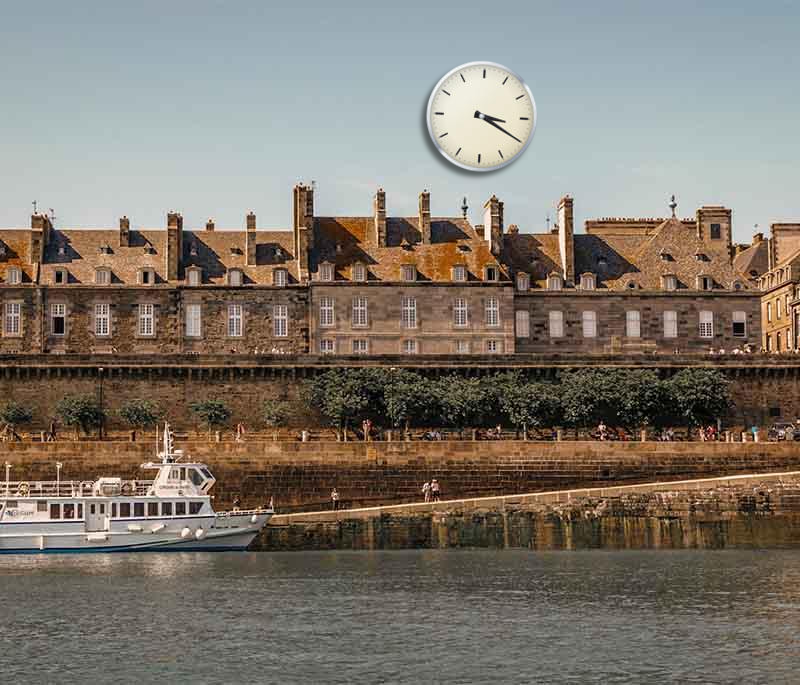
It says 3:20
